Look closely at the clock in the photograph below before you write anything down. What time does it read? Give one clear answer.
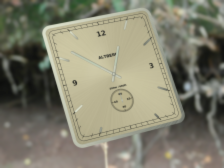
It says 12:52
